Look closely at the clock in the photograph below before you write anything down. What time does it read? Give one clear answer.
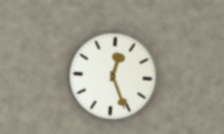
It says 12:26
